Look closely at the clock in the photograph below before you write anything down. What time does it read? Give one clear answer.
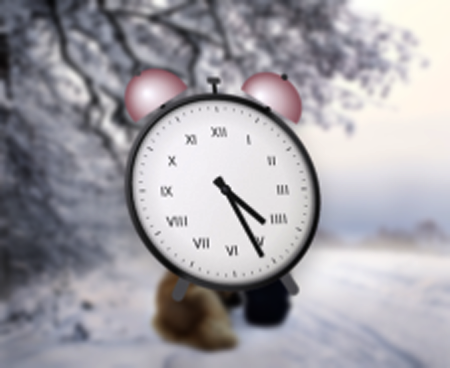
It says 4:26
